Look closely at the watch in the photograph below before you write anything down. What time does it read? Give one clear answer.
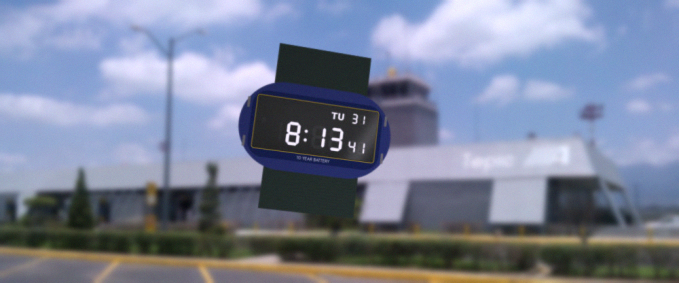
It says 8:13:41
